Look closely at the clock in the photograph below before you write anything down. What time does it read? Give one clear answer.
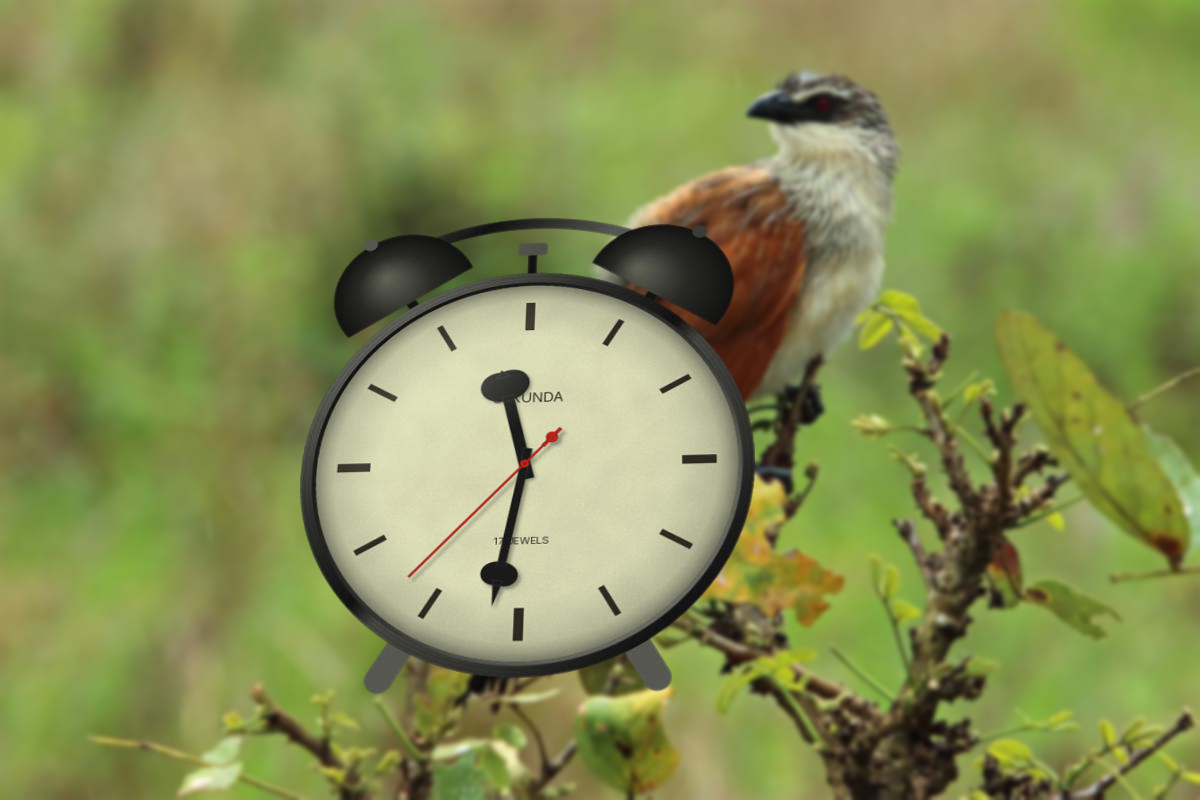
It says 11:31:37
